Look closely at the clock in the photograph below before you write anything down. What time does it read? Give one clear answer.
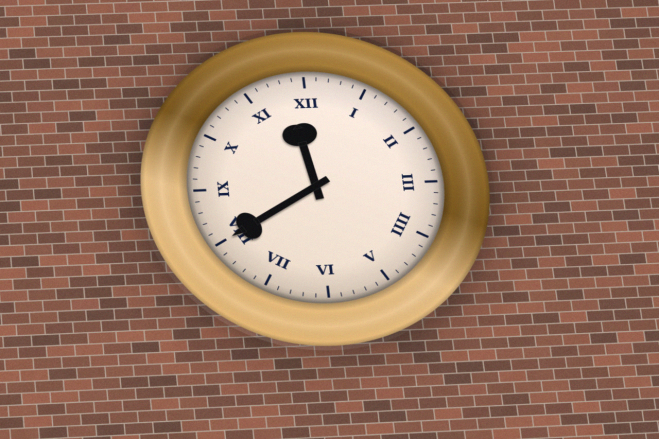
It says 11:40
